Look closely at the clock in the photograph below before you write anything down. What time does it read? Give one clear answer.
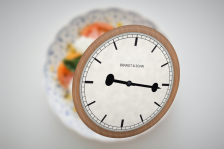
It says 9:16
